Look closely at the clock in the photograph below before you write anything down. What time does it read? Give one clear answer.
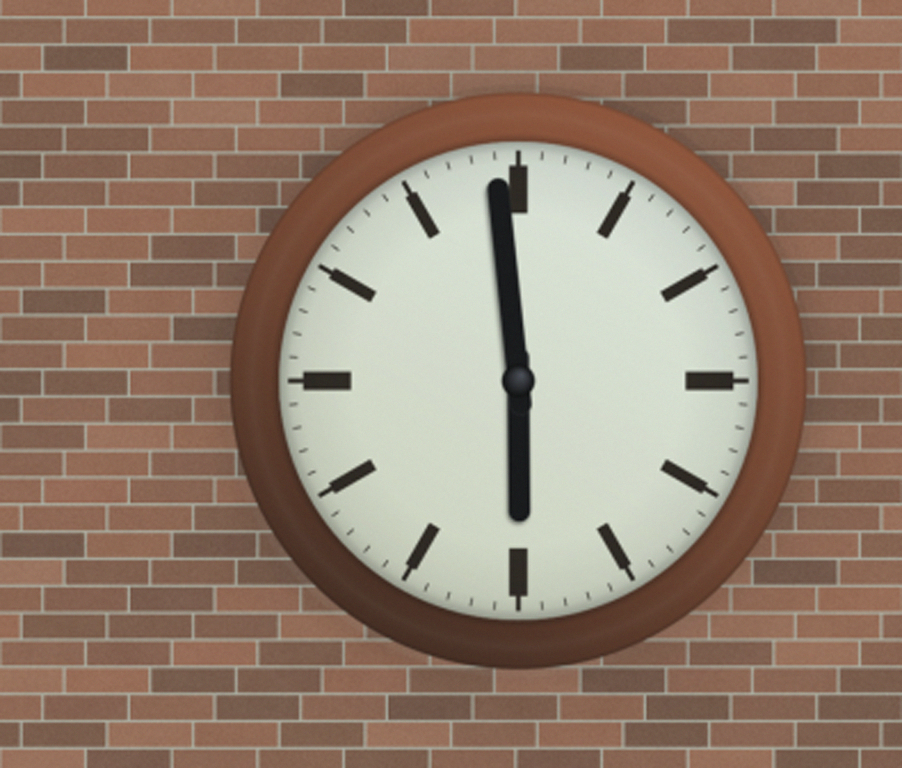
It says 5:59
